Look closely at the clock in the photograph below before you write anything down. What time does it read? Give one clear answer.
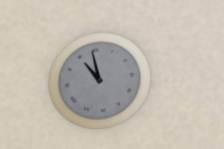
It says 10:59
